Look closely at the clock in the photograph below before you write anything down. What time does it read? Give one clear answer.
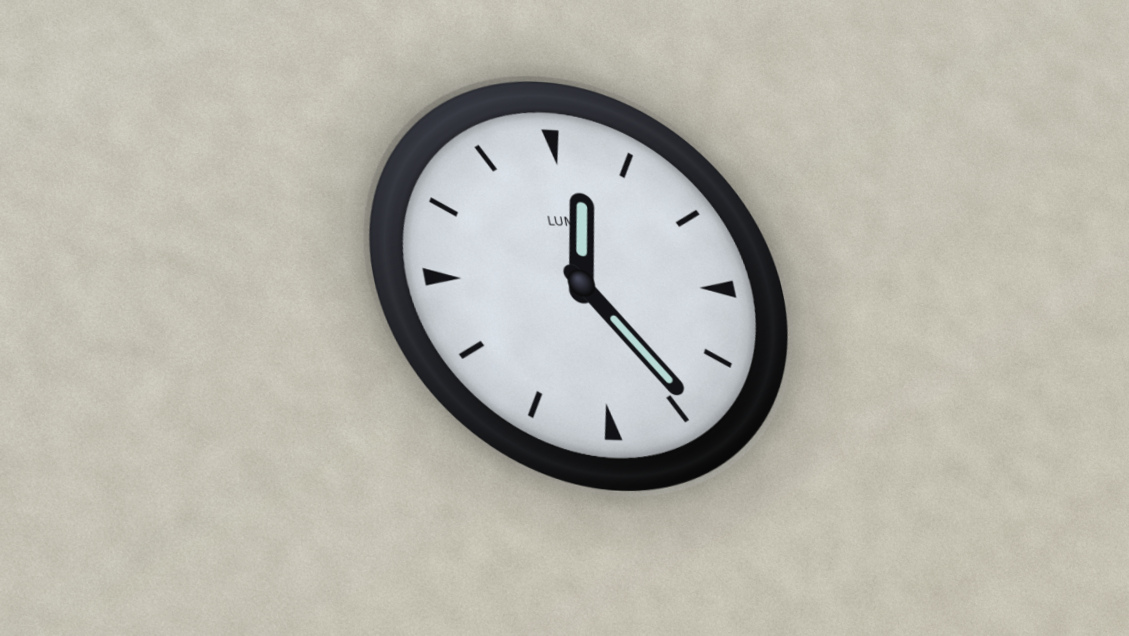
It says 12:24
